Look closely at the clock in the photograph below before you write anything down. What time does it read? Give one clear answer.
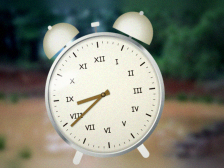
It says 8:39
